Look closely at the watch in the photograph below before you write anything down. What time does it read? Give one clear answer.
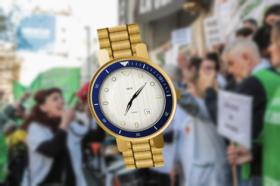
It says 7:08
